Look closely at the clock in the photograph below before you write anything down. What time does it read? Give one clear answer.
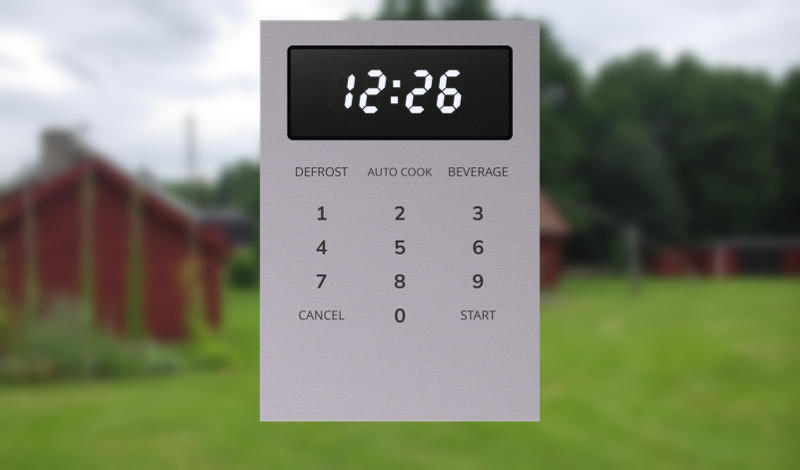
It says 12:26
